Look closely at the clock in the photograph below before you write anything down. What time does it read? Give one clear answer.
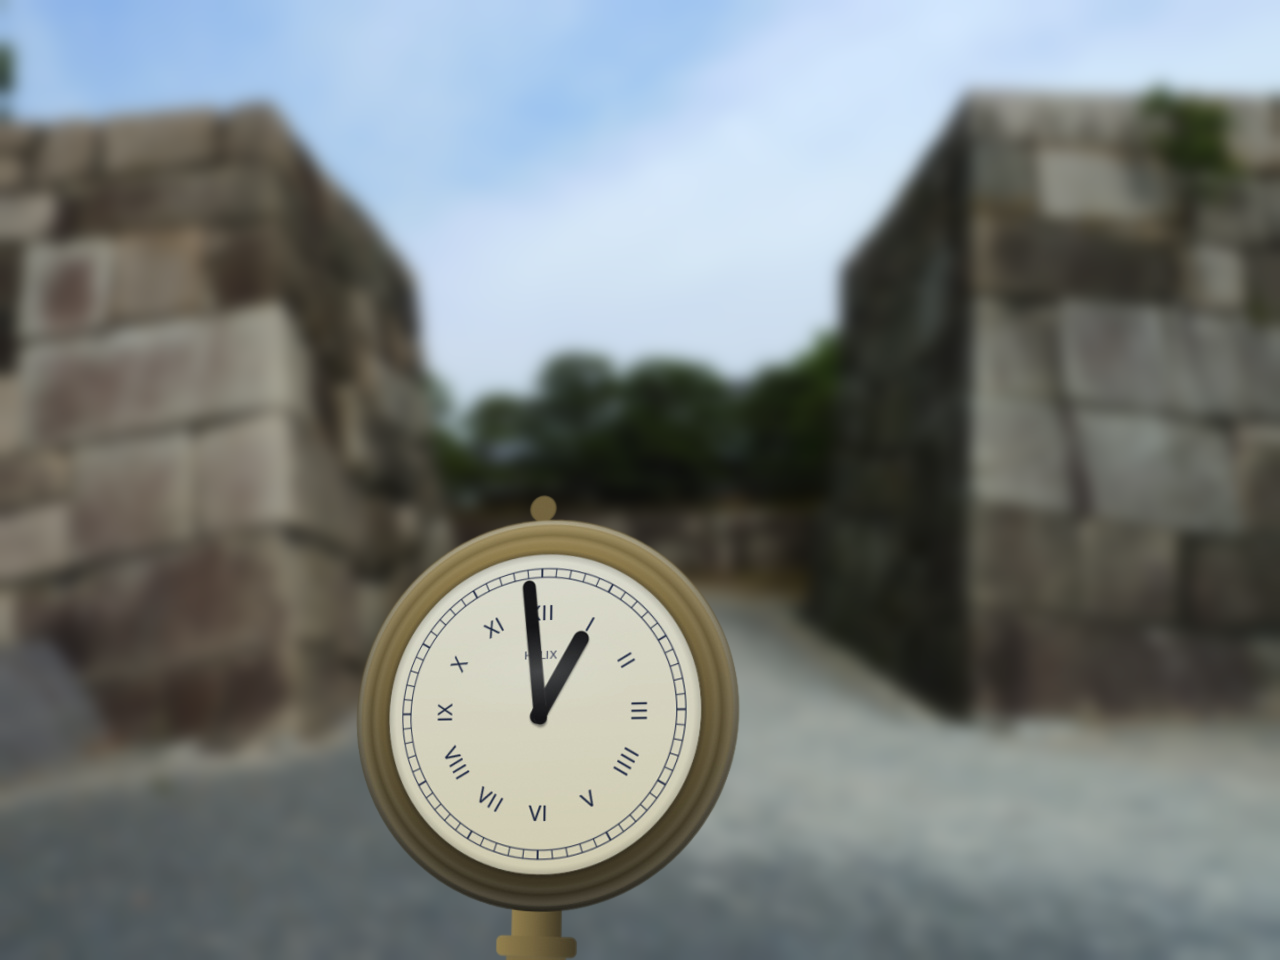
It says 12:59
